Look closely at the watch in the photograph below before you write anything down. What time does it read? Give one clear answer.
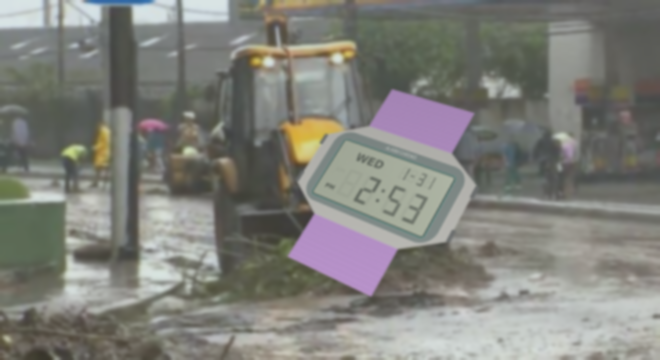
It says 2:53
